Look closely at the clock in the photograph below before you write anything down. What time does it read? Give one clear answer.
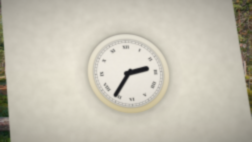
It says 2:36
